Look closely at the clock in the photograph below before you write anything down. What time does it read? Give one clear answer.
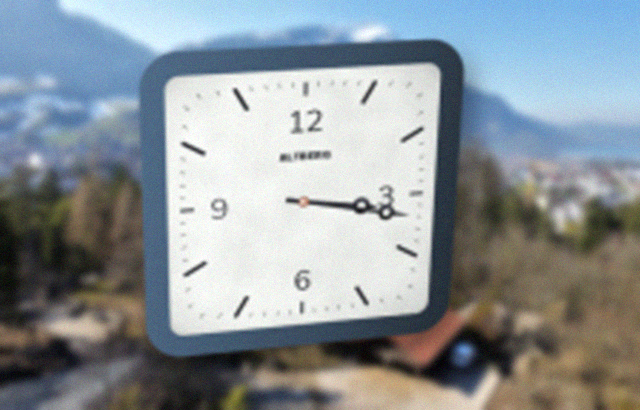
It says 3:17
